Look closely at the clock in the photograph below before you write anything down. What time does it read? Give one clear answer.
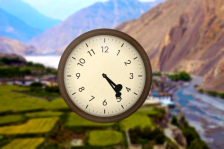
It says 4:24
